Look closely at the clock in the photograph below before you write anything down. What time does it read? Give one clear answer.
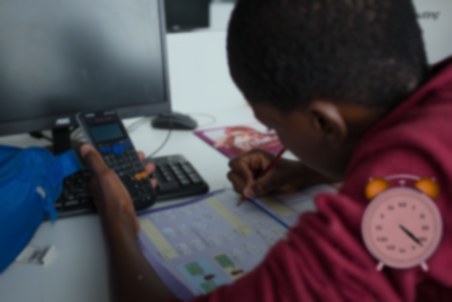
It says 4:22
